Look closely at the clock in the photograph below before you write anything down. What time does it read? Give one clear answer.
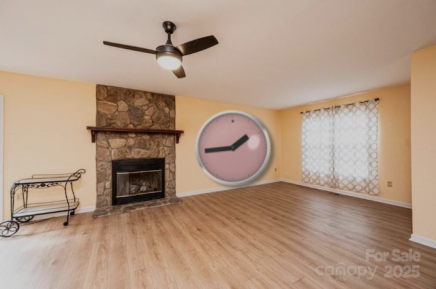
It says 1:44
